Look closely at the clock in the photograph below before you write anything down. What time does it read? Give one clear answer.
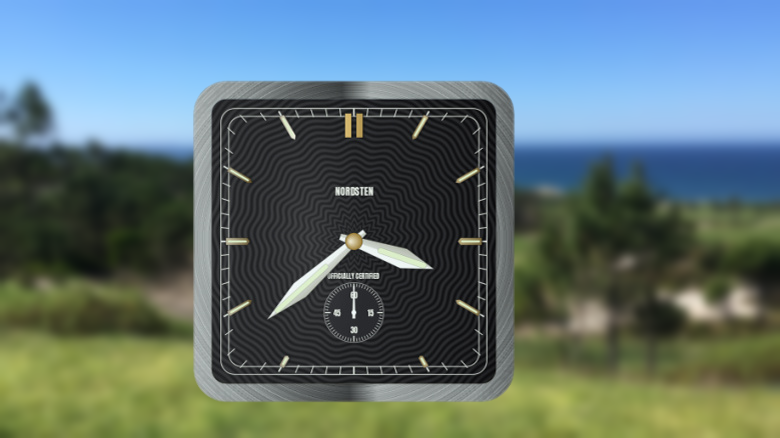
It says 3:38
